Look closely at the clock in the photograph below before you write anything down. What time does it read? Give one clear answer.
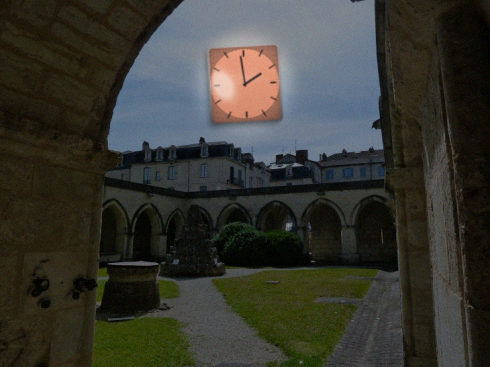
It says 1:59
